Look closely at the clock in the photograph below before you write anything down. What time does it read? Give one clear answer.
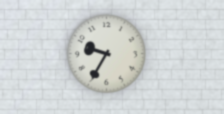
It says 9:35
